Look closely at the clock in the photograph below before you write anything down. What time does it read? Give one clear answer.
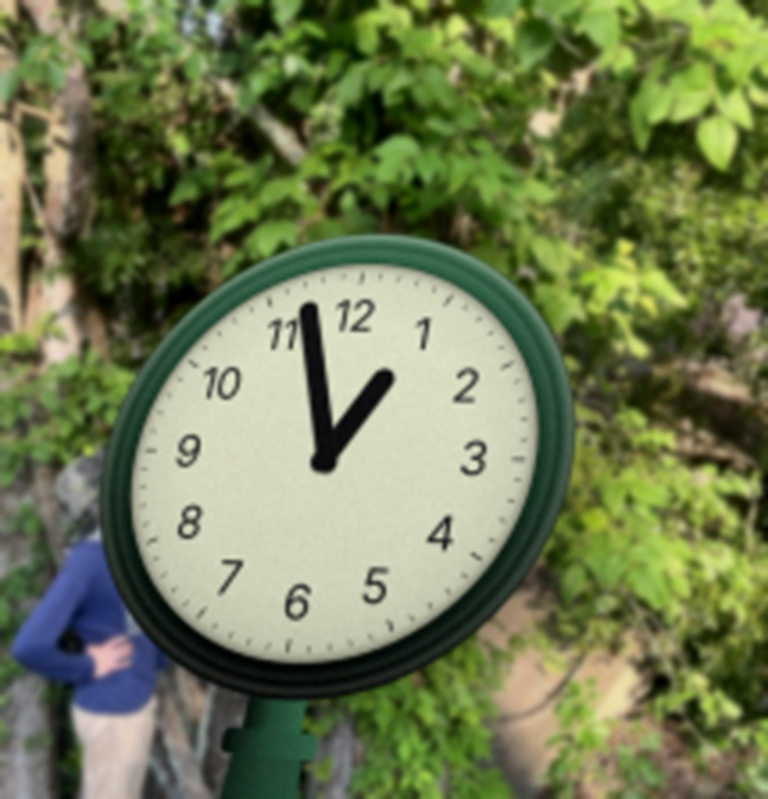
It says 12:57
